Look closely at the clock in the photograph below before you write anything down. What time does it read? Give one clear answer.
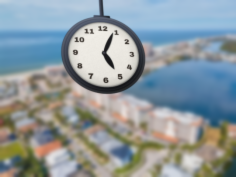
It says 5:04
